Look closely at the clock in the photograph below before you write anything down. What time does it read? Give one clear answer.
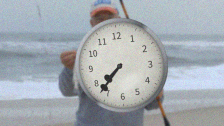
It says 7:37
